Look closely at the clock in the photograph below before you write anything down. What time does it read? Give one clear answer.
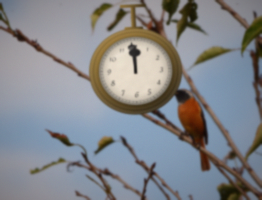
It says 11:59
